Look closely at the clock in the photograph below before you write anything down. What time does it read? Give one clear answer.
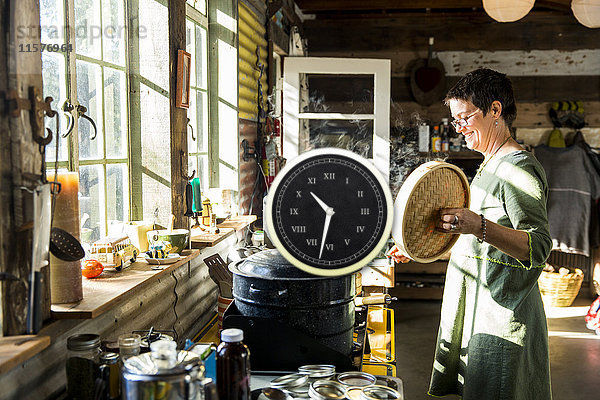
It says 10:32
